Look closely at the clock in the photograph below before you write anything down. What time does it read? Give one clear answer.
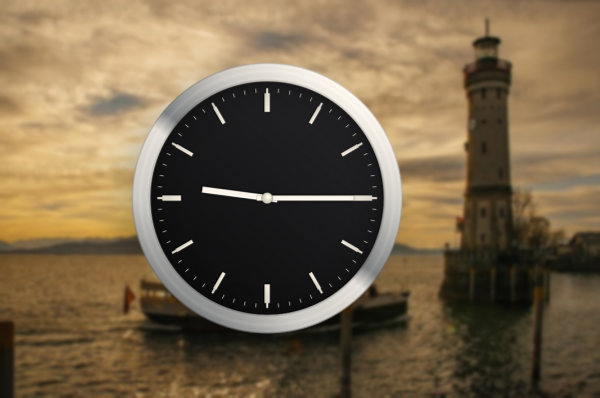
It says 9:15
